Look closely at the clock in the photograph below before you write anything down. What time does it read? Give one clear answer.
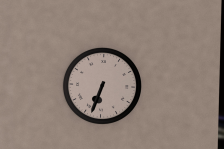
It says 6:33
